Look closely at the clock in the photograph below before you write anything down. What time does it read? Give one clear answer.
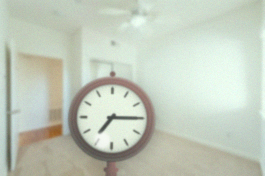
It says 7:15
